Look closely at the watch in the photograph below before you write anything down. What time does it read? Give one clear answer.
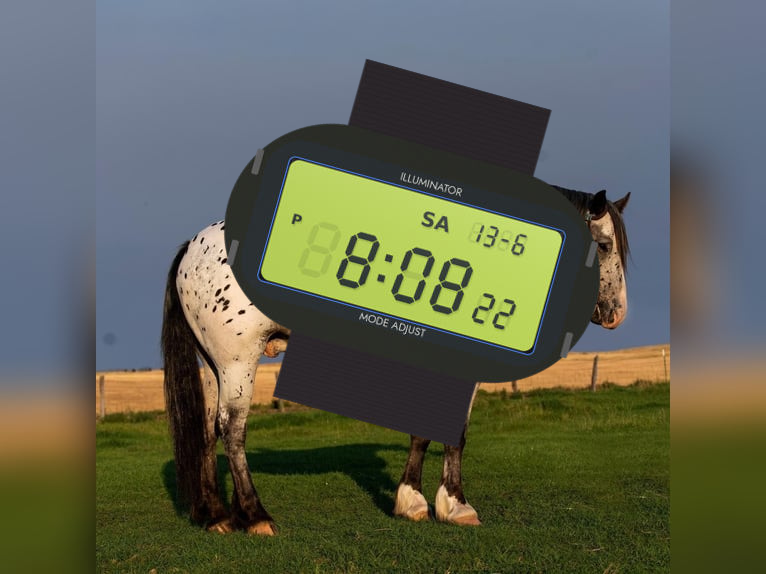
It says 8:08:22
